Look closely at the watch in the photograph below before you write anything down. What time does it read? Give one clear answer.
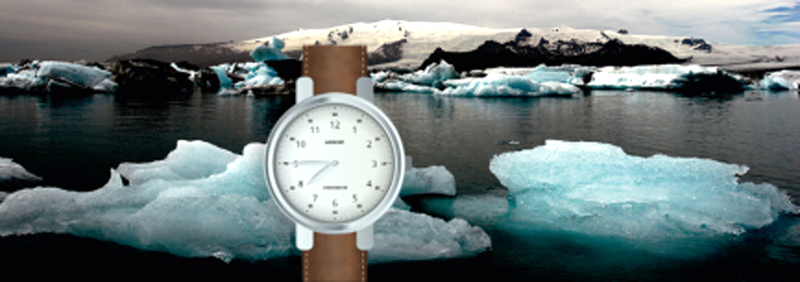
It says 7:45
